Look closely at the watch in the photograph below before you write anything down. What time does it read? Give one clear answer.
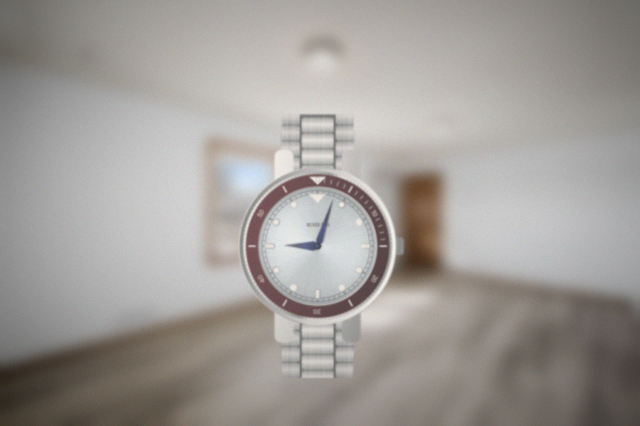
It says 9:03
